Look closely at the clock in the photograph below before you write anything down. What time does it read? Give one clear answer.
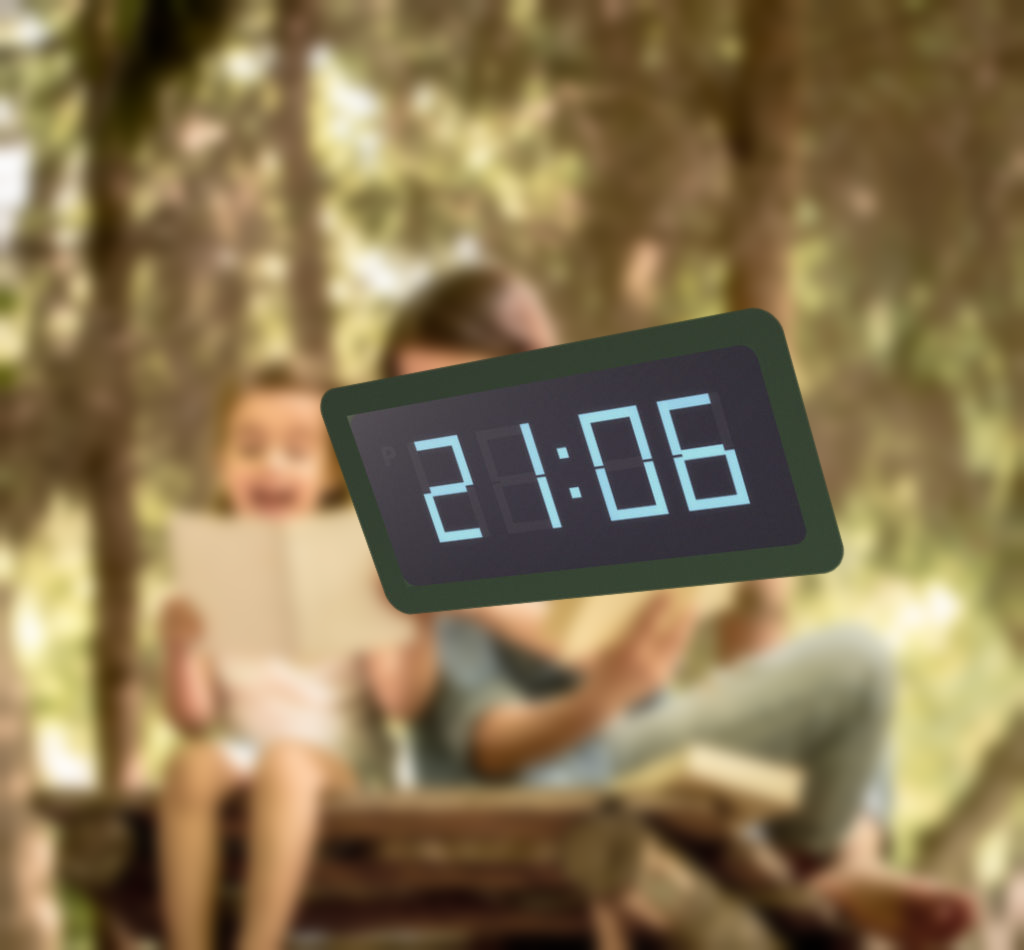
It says 21:06
